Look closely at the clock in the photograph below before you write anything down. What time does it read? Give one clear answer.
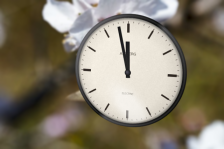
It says 11:58
